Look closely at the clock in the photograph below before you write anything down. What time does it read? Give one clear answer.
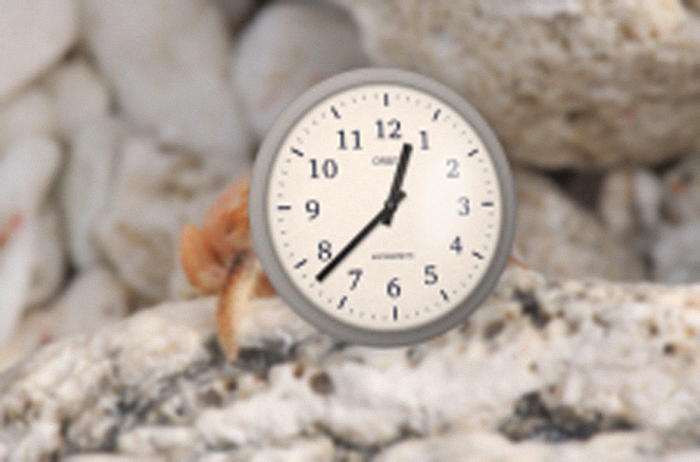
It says 12:38
